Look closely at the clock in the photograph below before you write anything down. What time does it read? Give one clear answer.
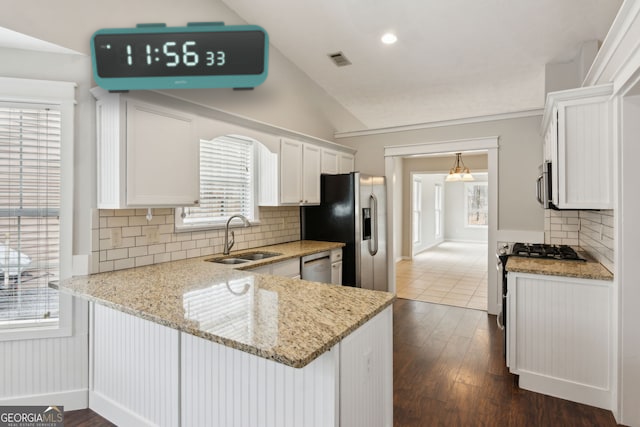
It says 11:56:33
